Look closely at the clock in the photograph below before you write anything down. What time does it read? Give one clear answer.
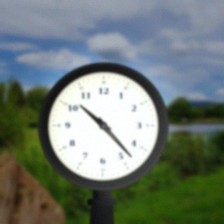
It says 10:23
